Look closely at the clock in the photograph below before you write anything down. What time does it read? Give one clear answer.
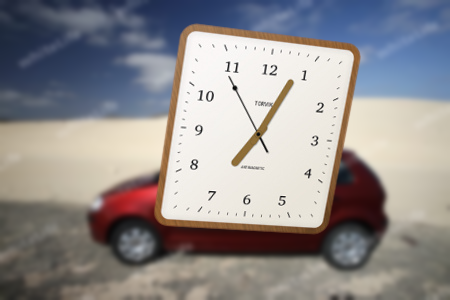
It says 7:03:54
